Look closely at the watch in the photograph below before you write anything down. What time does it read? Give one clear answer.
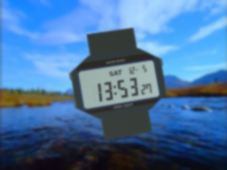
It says 13:53
